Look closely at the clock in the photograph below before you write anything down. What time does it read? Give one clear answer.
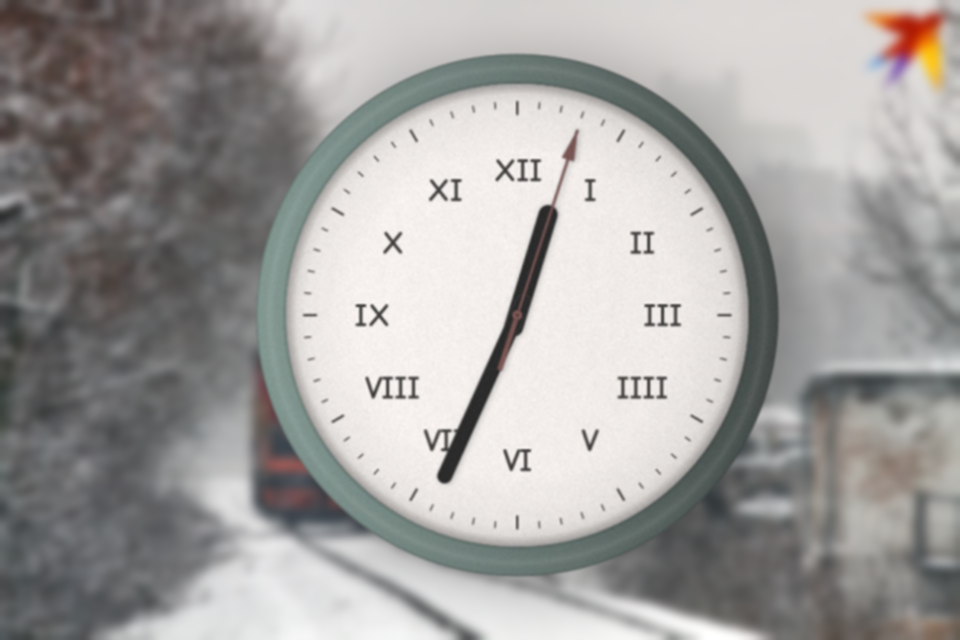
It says 12:34:03
